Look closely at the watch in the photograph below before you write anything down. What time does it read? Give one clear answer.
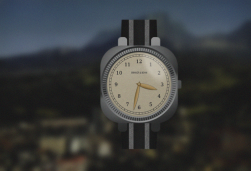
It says 3:32
